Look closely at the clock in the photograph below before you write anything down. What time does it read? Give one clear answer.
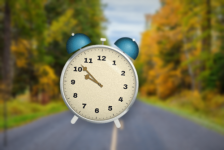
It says 9:52
